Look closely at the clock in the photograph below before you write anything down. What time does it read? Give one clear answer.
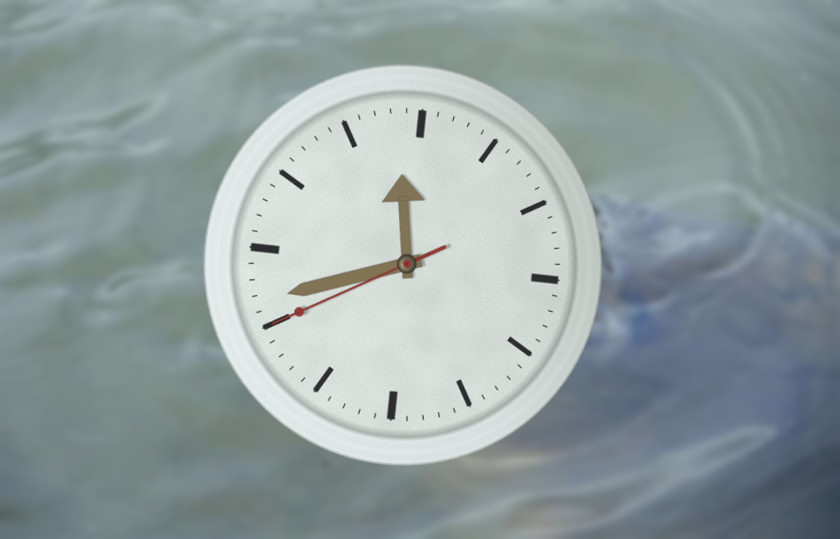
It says 11:41:40
